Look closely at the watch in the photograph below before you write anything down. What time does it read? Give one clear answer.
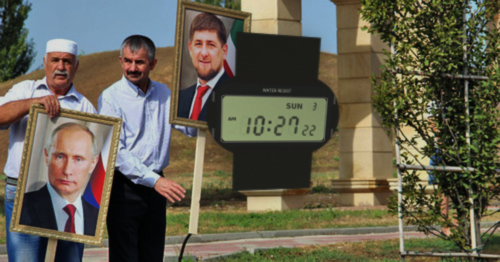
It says 10:27:22
